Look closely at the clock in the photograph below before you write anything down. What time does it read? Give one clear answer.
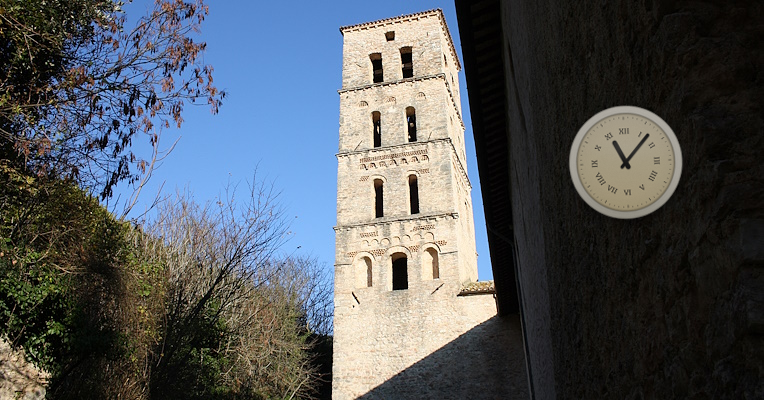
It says 11:07
